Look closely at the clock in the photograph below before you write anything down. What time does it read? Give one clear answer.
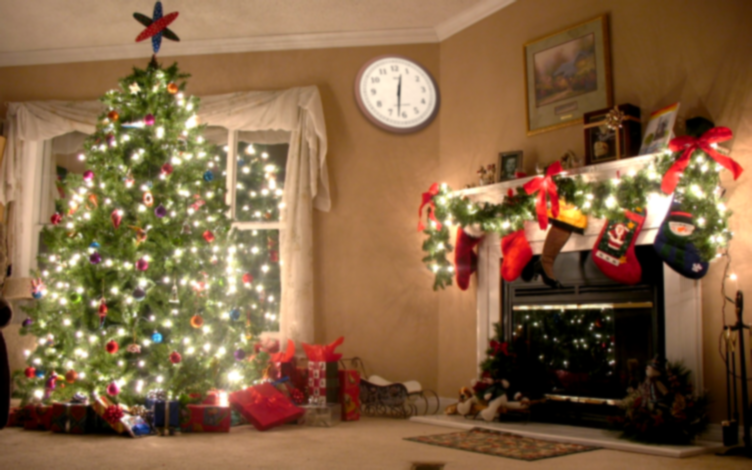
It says 12:32
